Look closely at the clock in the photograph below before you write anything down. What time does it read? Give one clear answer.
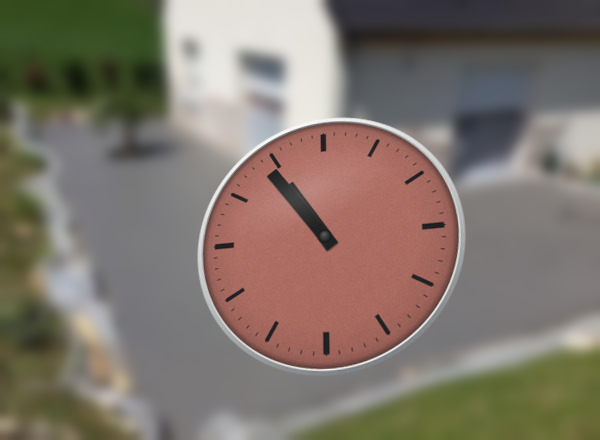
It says 10:54
